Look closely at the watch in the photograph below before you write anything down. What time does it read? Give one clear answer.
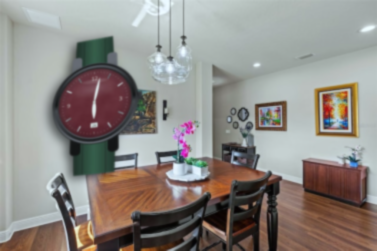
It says 6:02
